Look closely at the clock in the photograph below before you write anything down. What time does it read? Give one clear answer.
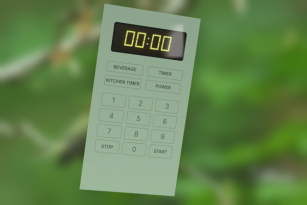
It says 0:00
